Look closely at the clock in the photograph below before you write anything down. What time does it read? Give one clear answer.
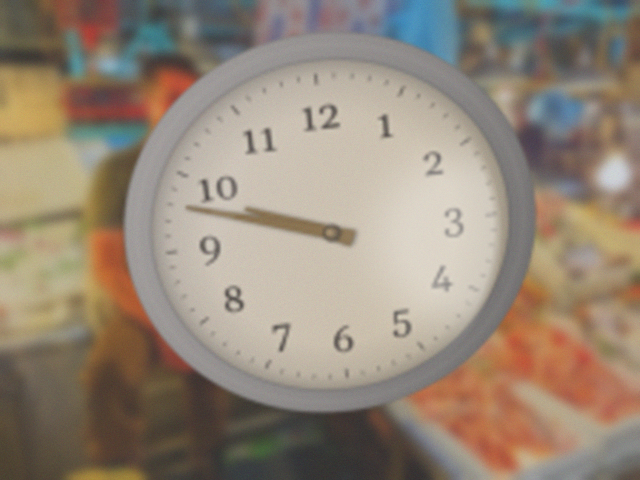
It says 9:48
